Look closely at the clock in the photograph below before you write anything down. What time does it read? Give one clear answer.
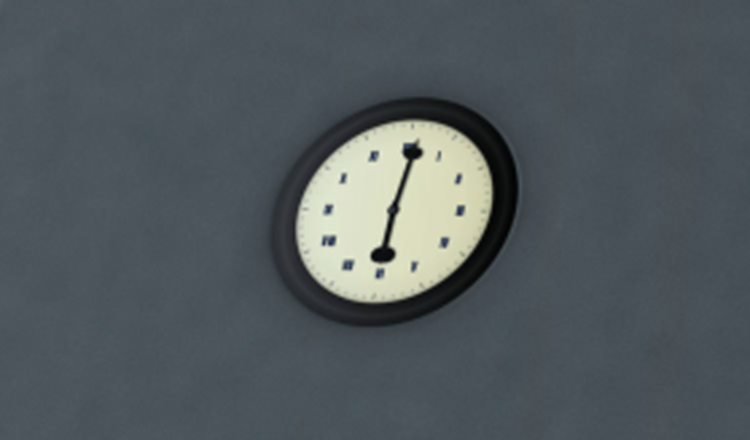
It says 6:01
